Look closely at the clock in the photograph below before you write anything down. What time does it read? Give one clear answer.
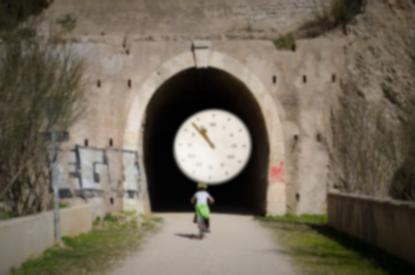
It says 10:53
